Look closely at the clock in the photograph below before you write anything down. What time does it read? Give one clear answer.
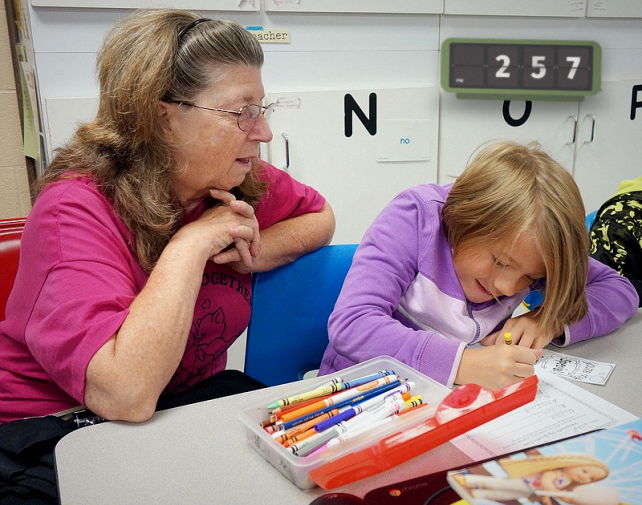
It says 2:57
